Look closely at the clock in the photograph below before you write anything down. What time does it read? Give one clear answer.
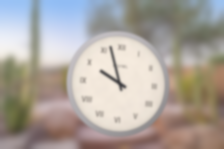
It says 9:57
